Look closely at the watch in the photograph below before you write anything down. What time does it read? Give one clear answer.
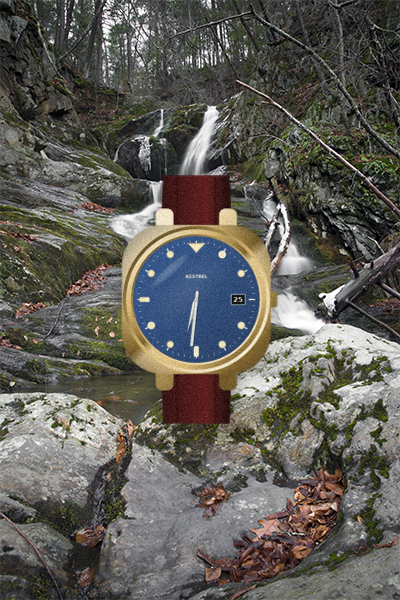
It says 6:31
